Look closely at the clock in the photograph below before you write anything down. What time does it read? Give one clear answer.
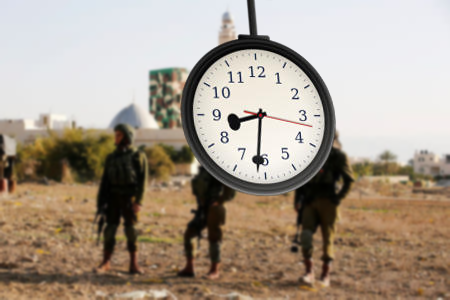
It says 8:31:17
